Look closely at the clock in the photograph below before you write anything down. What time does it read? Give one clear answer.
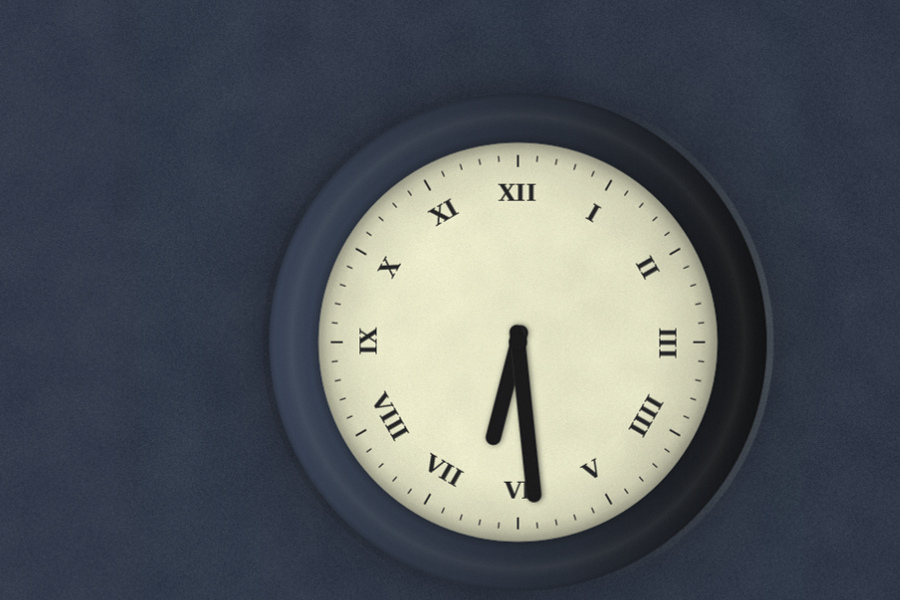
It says 6:29
